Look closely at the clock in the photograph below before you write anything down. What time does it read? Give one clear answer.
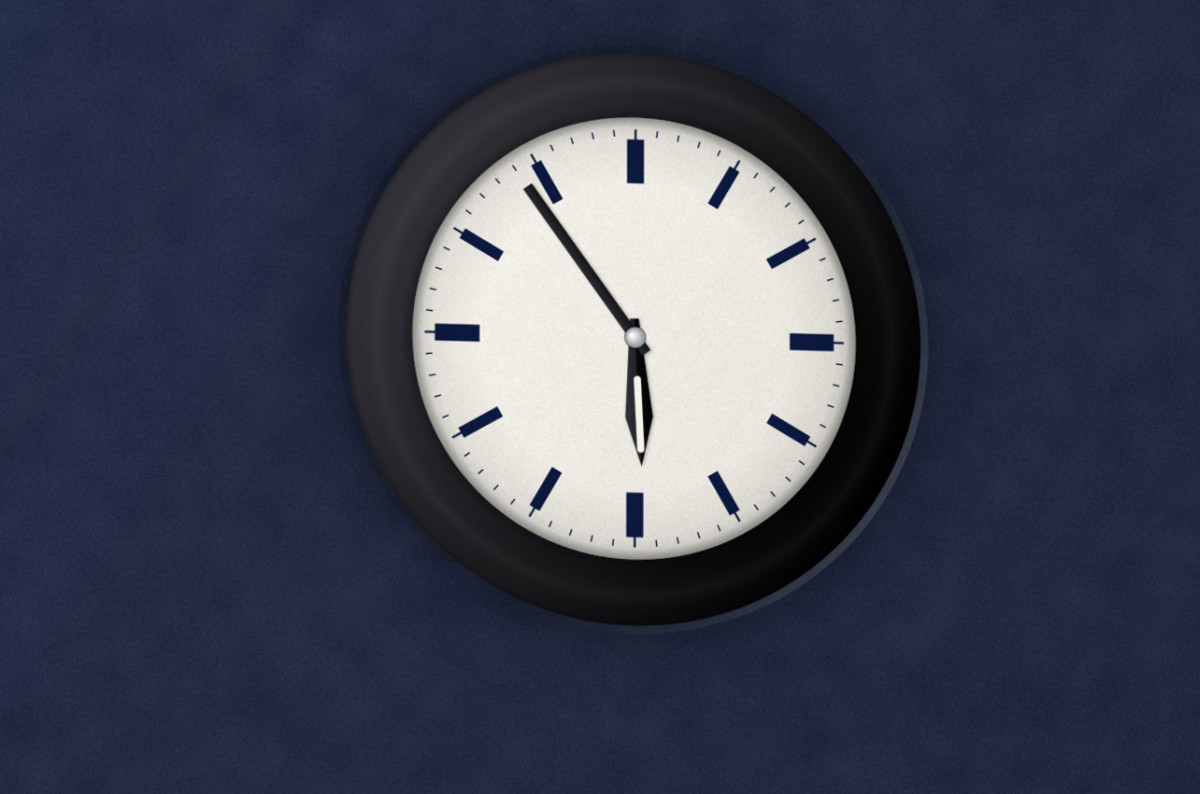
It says 5:54
